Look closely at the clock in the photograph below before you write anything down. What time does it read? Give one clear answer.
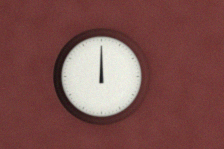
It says 12:00
